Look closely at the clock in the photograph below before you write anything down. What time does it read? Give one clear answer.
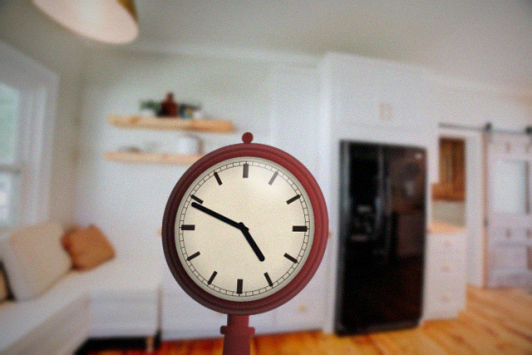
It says 4:49
